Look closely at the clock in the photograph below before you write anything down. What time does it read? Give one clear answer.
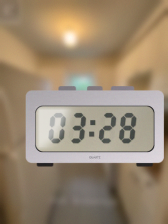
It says 3:28
